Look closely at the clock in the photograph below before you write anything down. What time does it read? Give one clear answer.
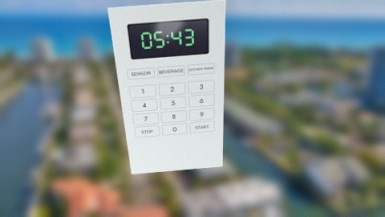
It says 5:43
